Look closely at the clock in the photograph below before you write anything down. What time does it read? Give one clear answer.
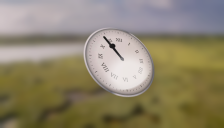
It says 10:54
